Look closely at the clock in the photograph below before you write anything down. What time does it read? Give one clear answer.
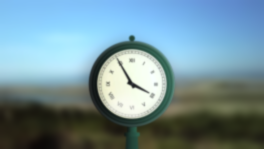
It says 3:55
